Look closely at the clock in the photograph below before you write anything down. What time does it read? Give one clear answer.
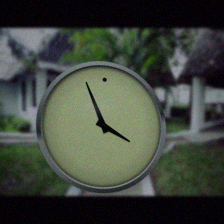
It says 3:56
